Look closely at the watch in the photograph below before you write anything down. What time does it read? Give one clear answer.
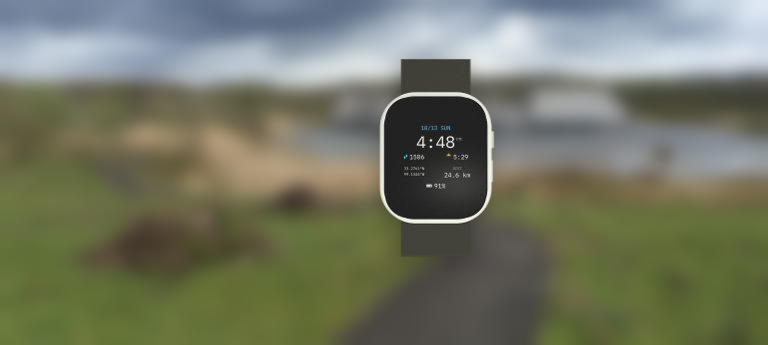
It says 4:48
